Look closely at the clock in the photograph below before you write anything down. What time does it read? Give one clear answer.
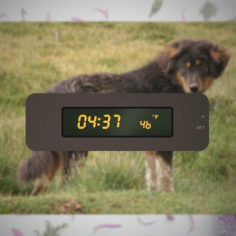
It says 4:37
